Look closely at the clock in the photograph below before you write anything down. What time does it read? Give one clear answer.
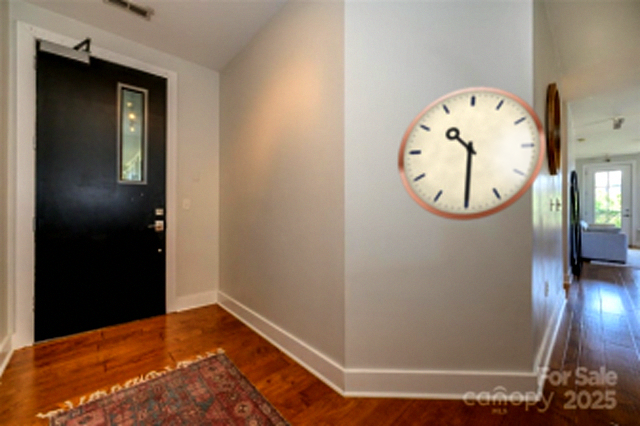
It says 10:30
